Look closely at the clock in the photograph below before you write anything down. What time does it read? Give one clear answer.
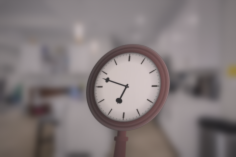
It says 6:48
